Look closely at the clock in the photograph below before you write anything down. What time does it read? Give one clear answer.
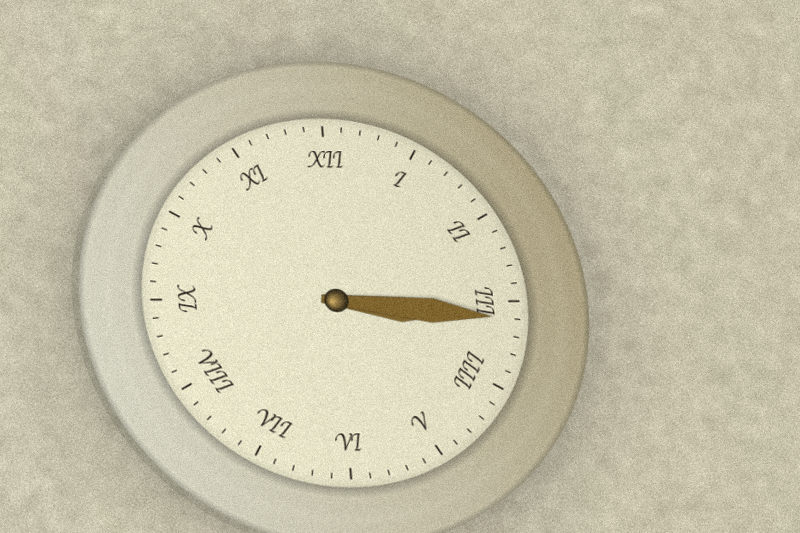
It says 3:16
